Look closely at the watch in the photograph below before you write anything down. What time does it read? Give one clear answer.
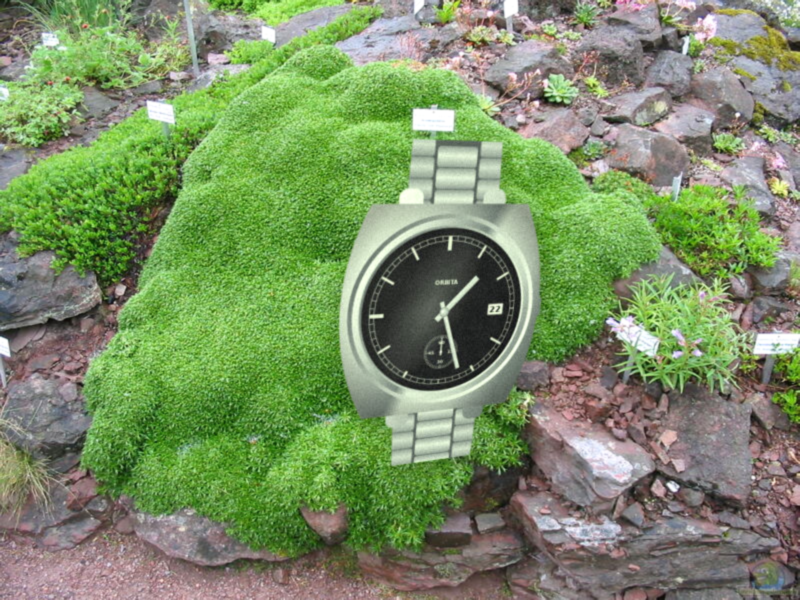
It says 1:27
